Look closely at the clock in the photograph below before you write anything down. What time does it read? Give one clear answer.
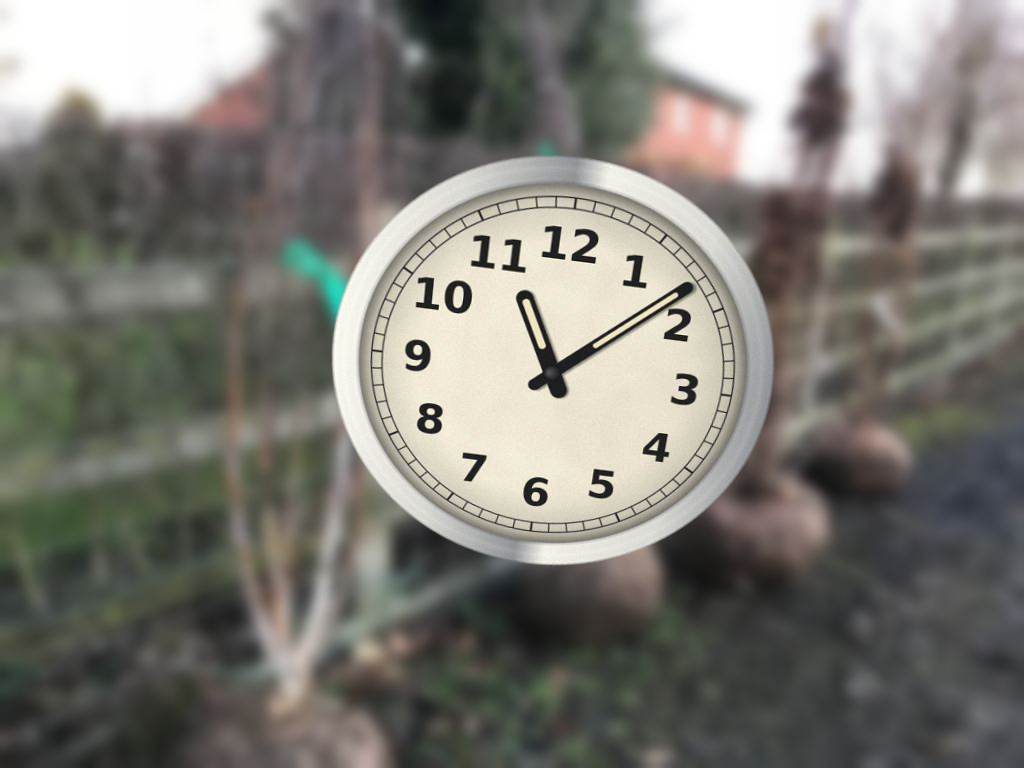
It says 11:08
